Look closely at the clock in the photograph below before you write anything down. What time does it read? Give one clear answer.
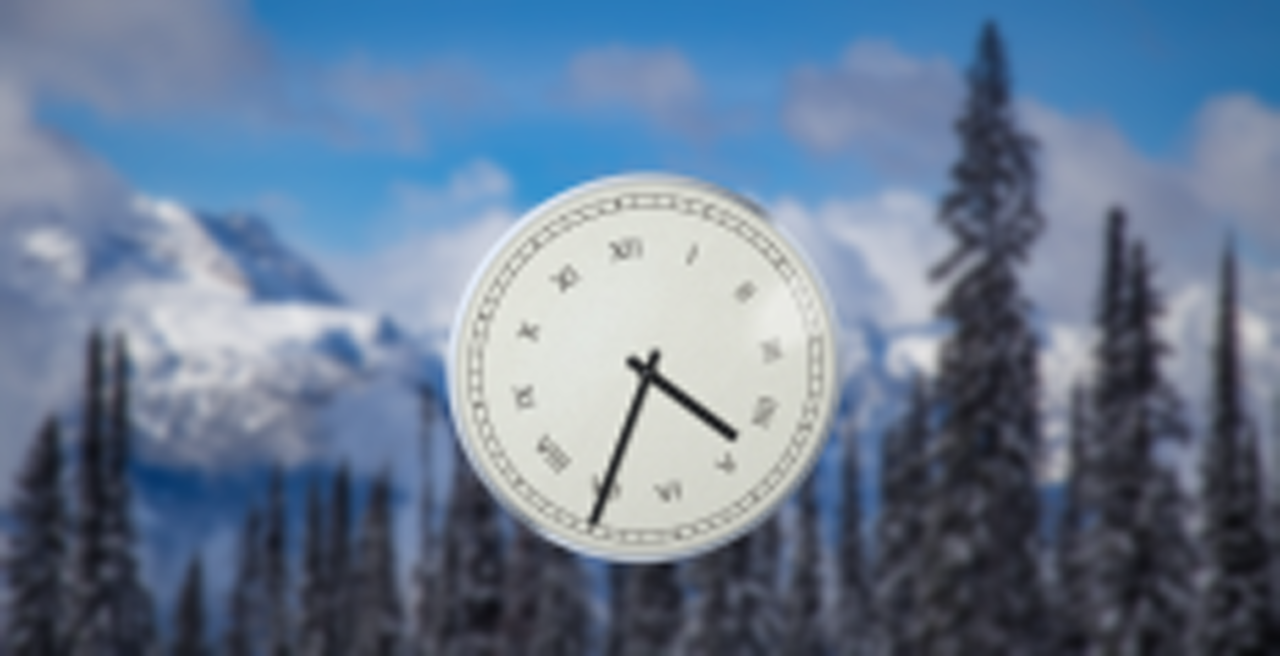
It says 4:35
